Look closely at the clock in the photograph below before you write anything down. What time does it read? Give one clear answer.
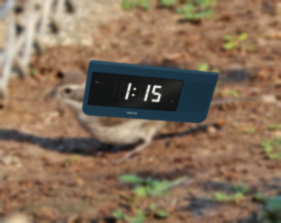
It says 1:15
